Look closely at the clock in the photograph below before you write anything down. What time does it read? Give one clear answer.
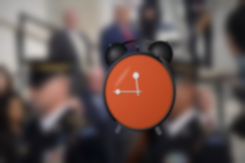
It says 11:45
